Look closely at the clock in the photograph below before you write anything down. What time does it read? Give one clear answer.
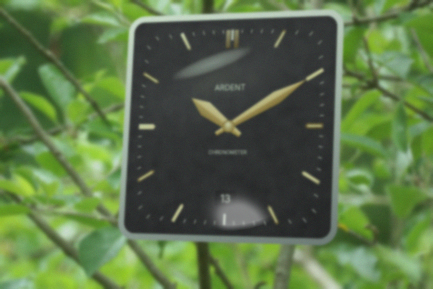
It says 10:10
